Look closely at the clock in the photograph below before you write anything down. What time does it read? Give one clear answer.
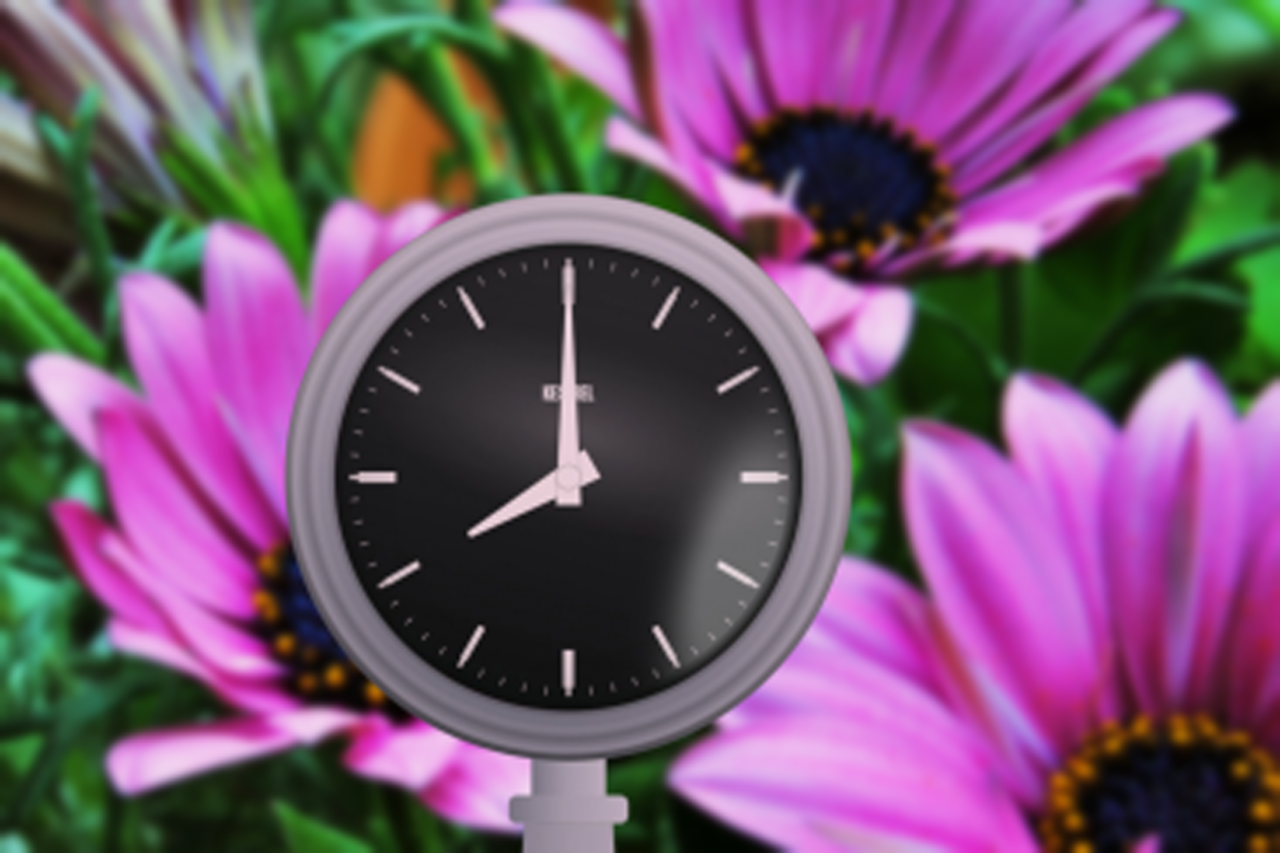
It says 8:00
